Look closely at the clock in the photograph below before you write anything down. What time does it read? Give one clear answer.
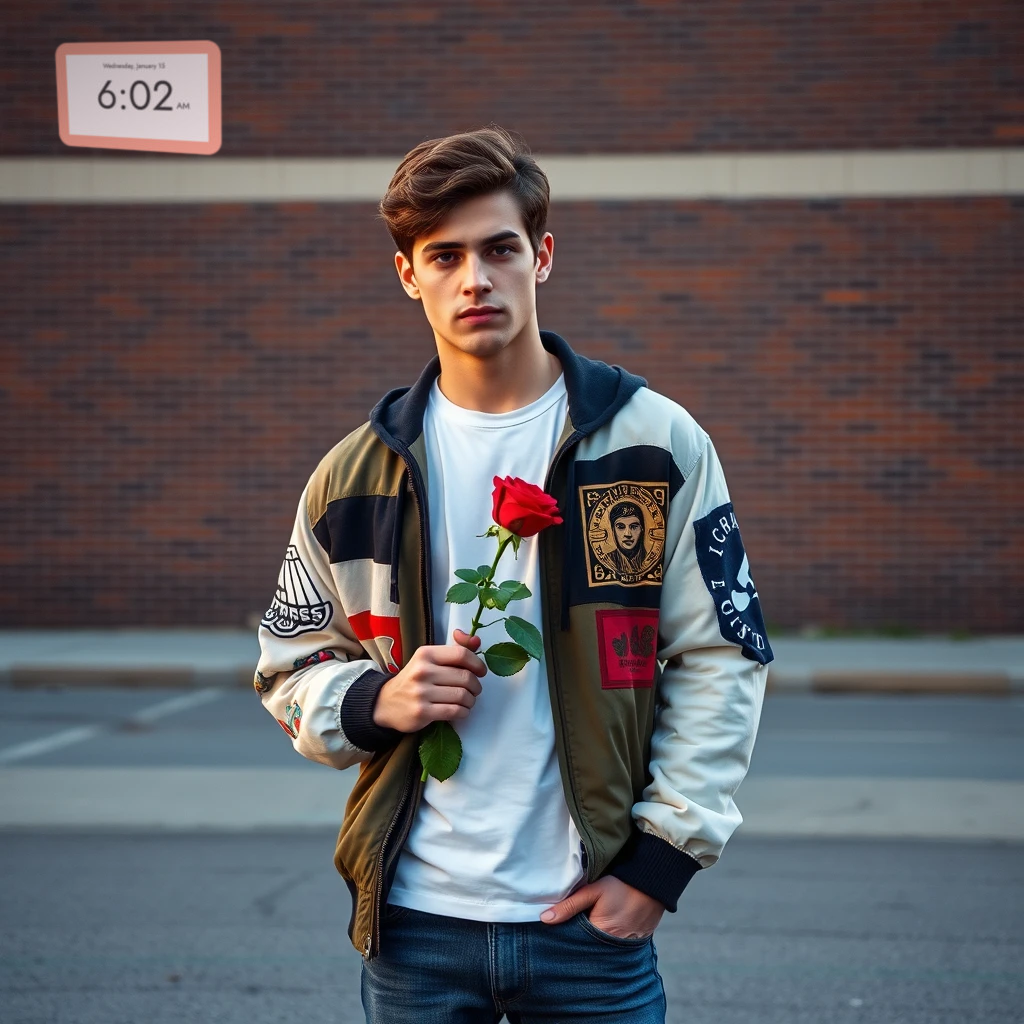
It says 6:02
